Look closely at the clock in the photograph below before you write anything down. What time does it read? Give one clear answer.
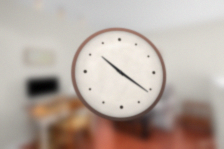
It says 10:21
